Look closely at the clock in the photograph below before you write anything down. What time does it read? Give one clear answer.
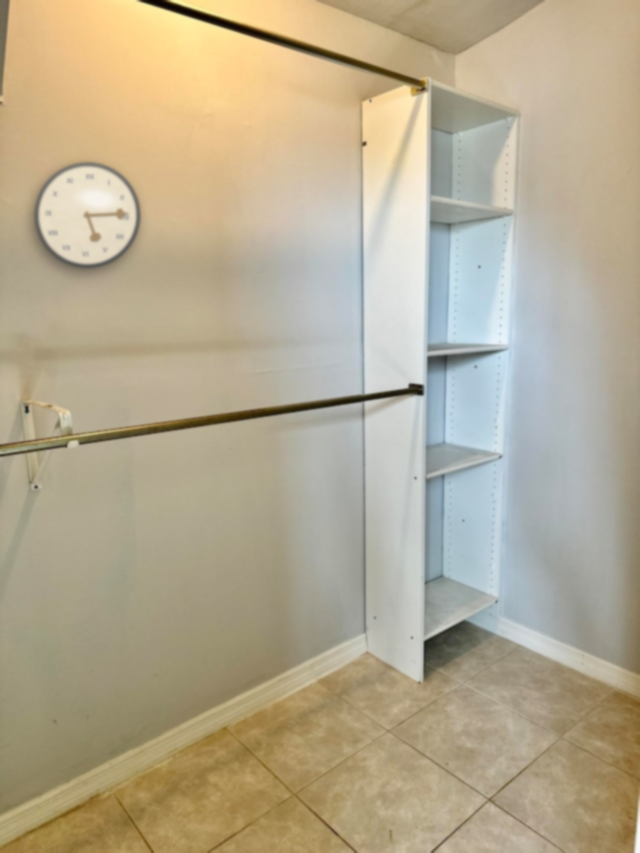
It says 5:14
